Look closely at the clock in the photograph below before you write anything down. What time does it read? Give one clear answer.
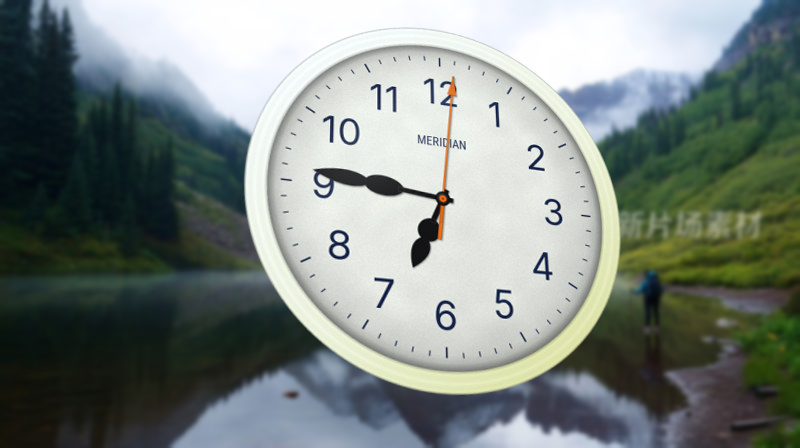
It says 6:46:01
